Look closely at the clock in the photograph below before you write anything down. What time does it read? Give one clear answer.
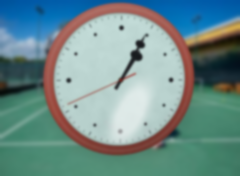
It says 1:04:41
